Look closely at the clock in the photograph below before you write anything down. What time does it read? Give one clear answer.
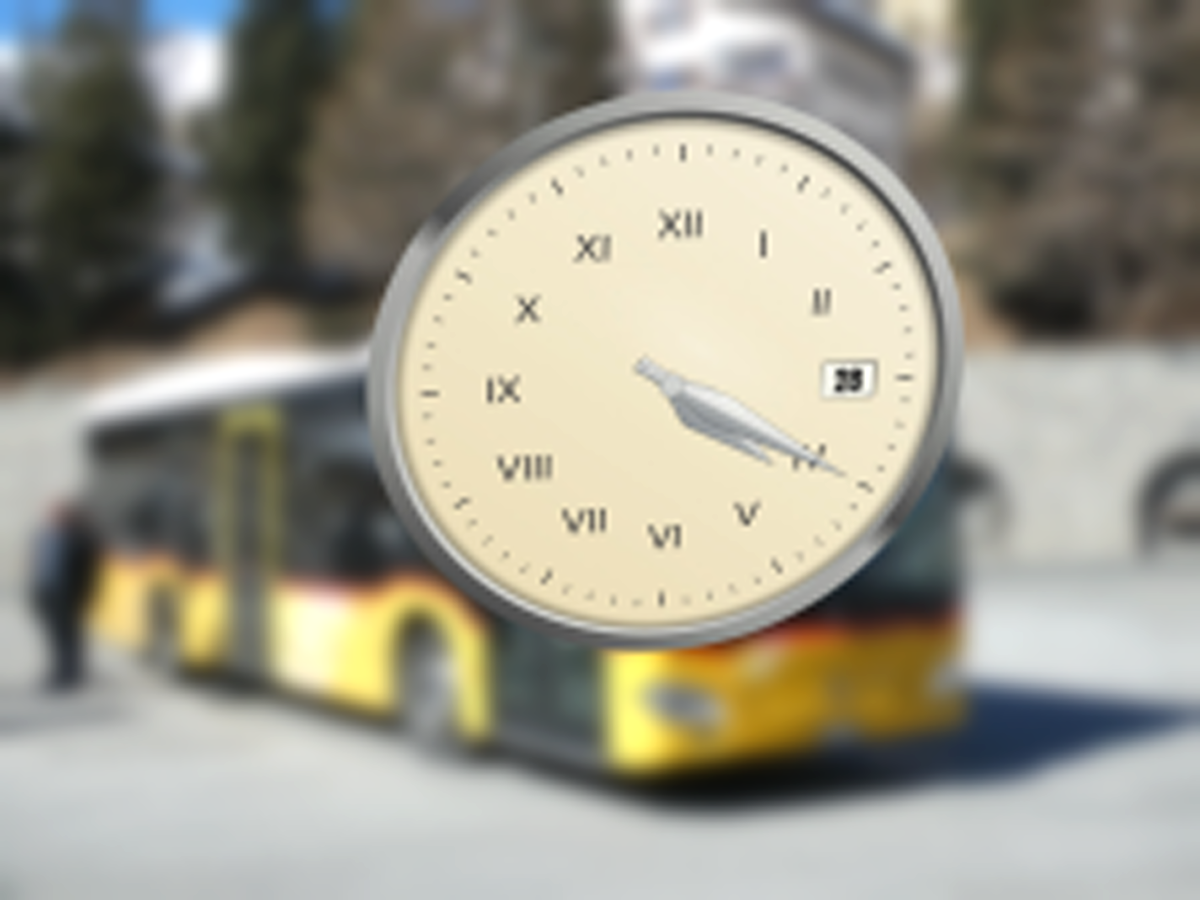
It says 4:20
